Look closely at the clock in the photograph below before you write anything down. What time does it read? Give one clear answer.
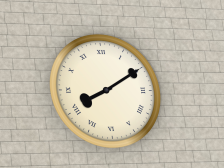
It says 8:10
